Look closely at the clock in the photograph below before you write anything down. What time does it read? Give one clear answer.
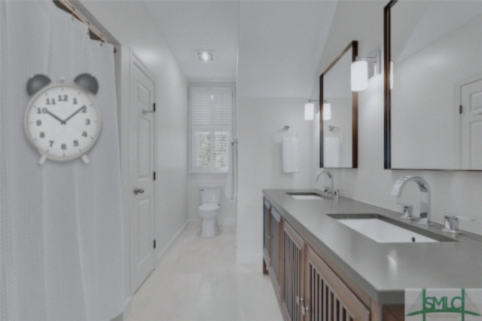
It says 10:09
